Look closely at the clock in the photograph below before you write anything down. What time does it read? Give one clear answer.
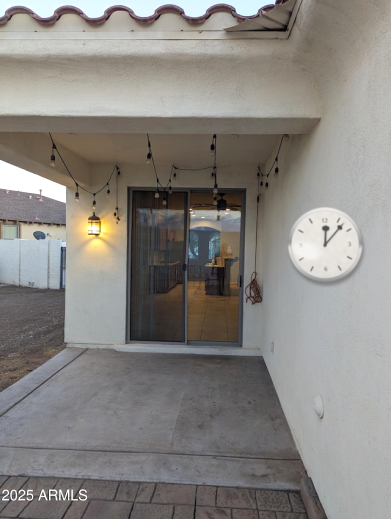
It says 12:07
